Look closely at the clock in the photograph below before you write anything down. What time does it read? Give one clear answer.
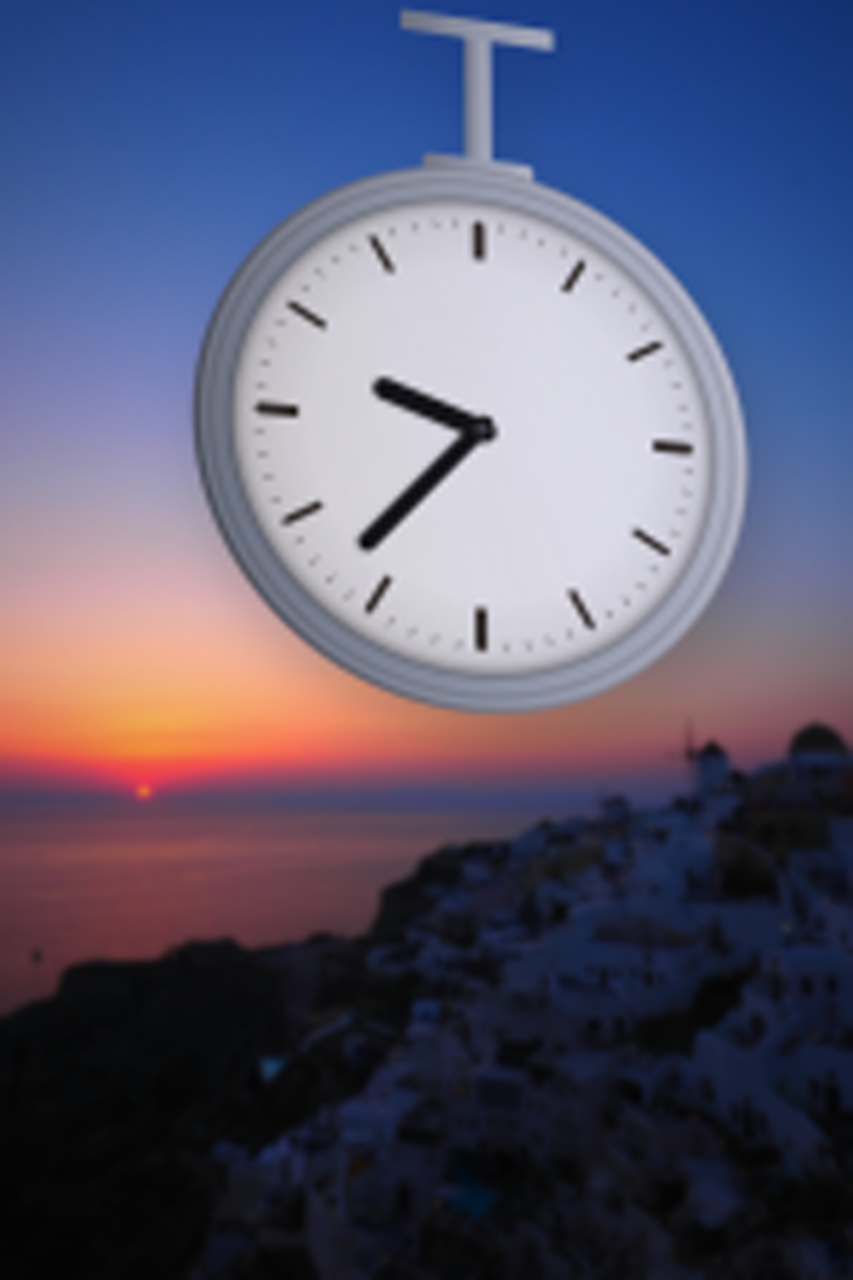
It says 9:37
